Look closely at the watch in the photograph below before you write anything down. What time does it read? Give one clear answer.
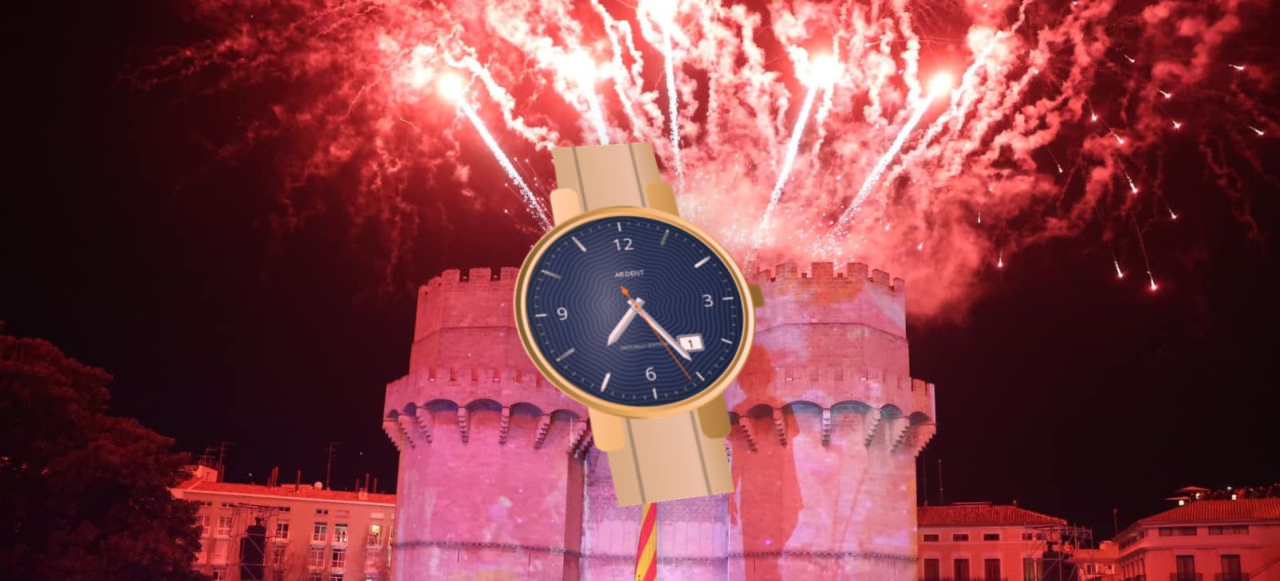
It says 7:24:26
